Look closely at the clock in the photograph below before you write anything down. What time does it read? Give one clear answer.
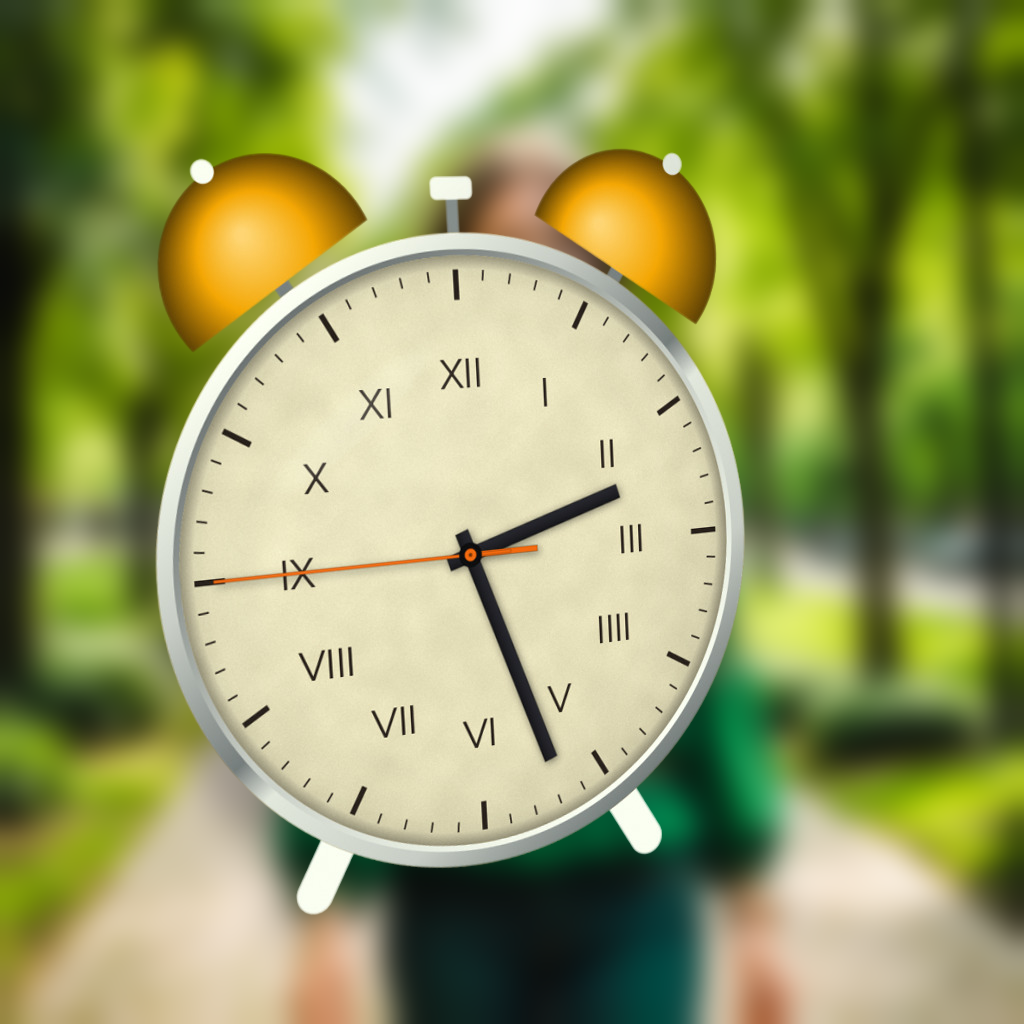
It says 2:26:45
